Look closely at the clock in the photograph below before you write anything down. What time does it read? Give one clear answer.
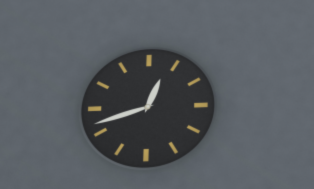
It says 12:42
